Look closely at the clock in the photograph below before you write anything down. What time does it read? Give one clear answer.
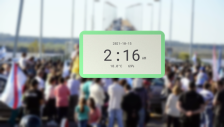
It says 2:16
